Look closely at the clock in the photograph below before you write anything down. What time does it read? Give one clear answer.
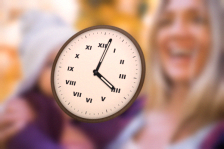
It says 4:02
